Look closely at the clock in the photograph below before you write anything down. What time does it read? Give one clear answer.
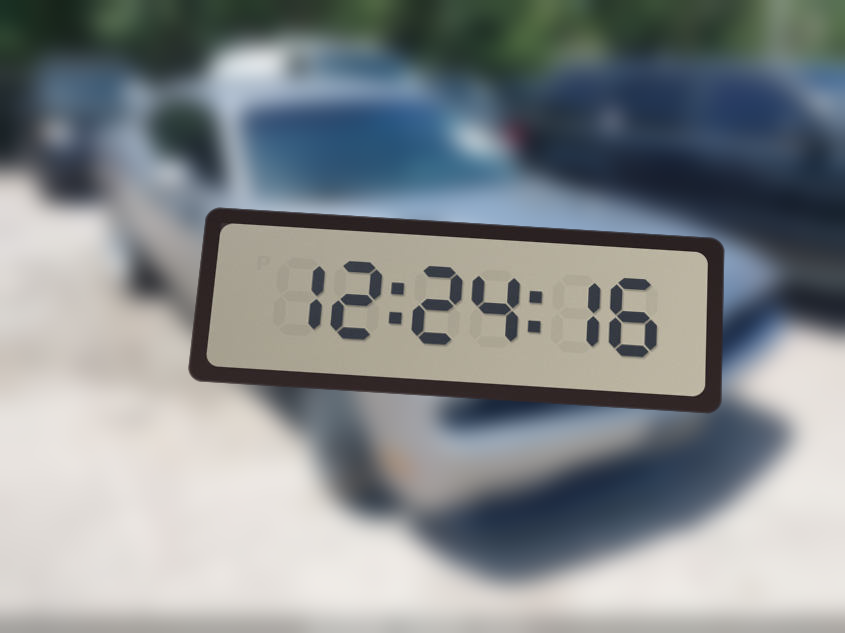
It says 12:24:16
